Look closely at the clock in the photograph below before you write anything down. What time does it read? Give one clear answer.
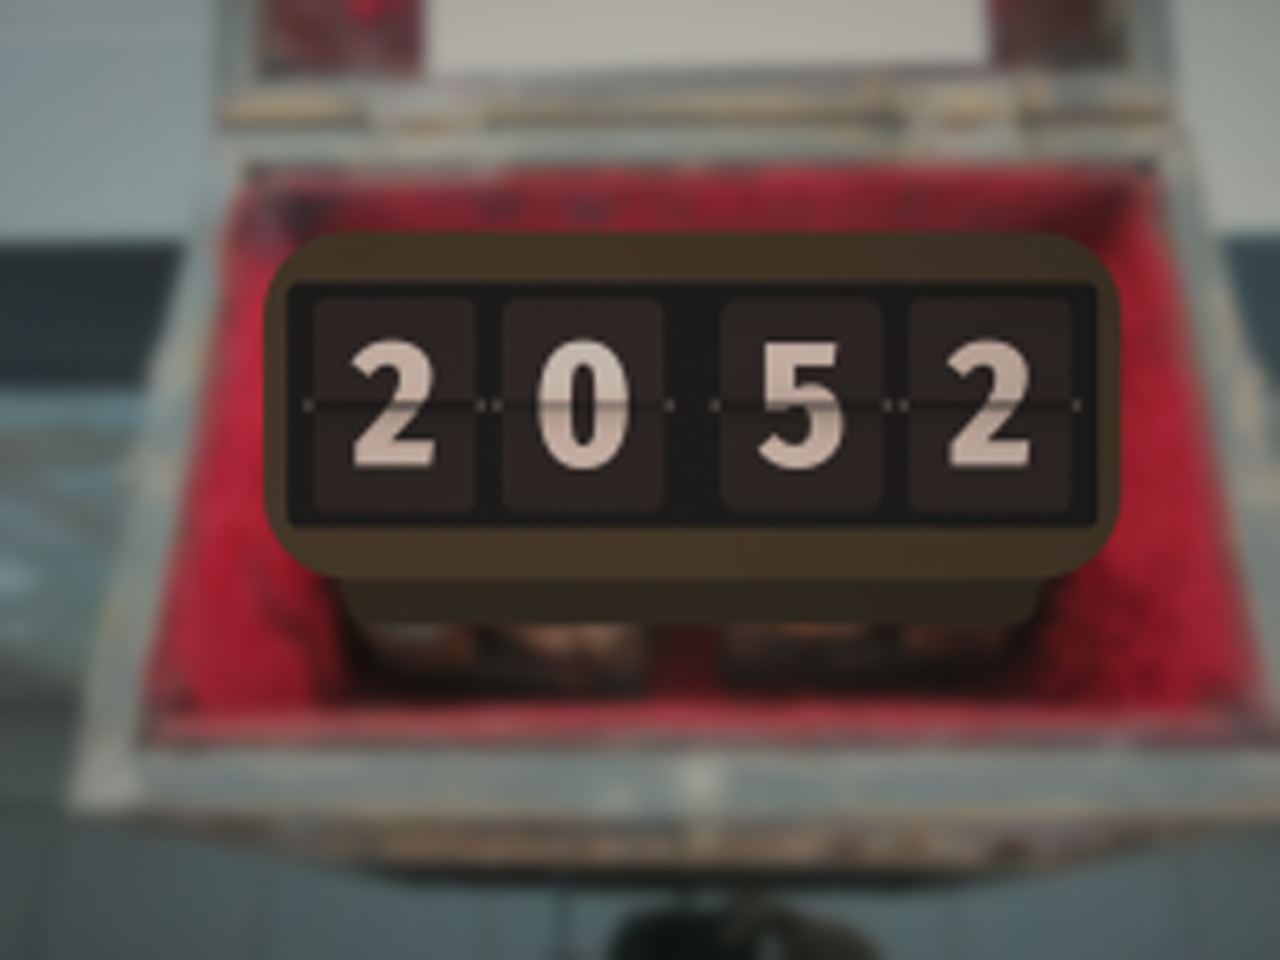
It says 20:52
